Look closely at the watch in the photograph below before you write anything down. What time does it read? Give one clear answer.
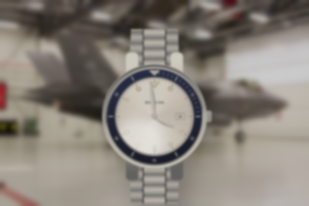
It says 3:59
